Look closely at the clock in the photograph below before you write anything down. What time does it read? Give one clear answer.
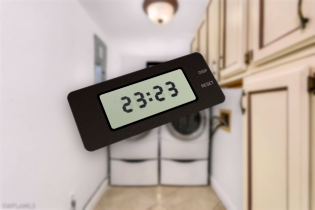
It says 23:23
